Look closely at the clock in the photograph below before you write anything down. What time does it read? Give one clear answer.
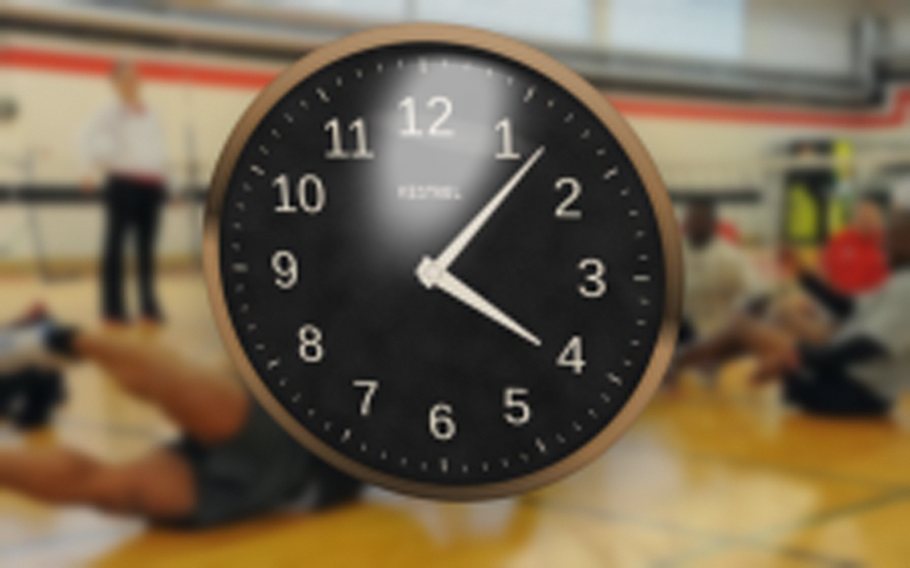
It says 4:07
